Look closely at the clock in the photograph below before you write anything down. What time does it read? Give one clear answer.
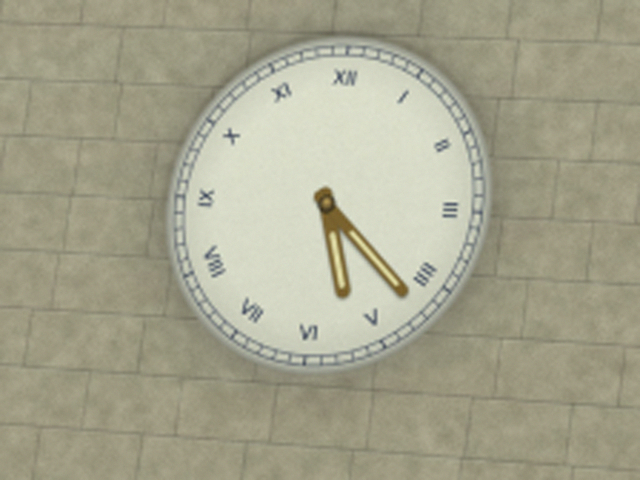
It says 5:22
